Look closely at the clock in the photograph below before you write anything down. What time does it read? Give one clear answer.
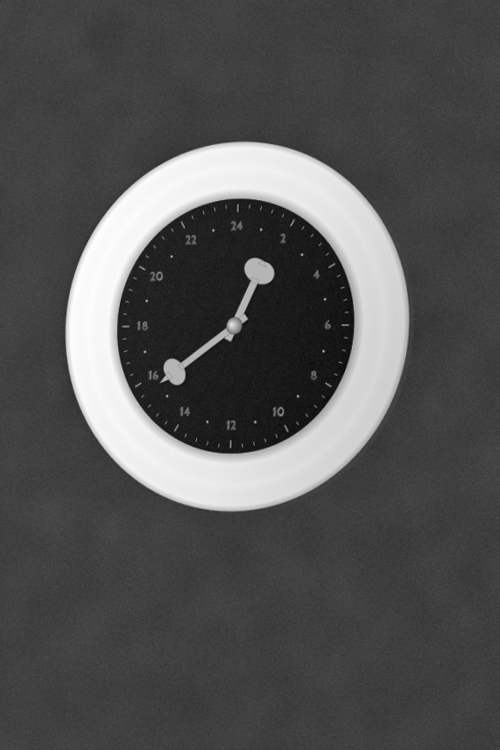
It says 1:39
